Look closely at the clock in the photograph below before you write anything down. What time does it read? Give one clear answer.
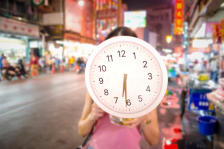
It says 6:31
